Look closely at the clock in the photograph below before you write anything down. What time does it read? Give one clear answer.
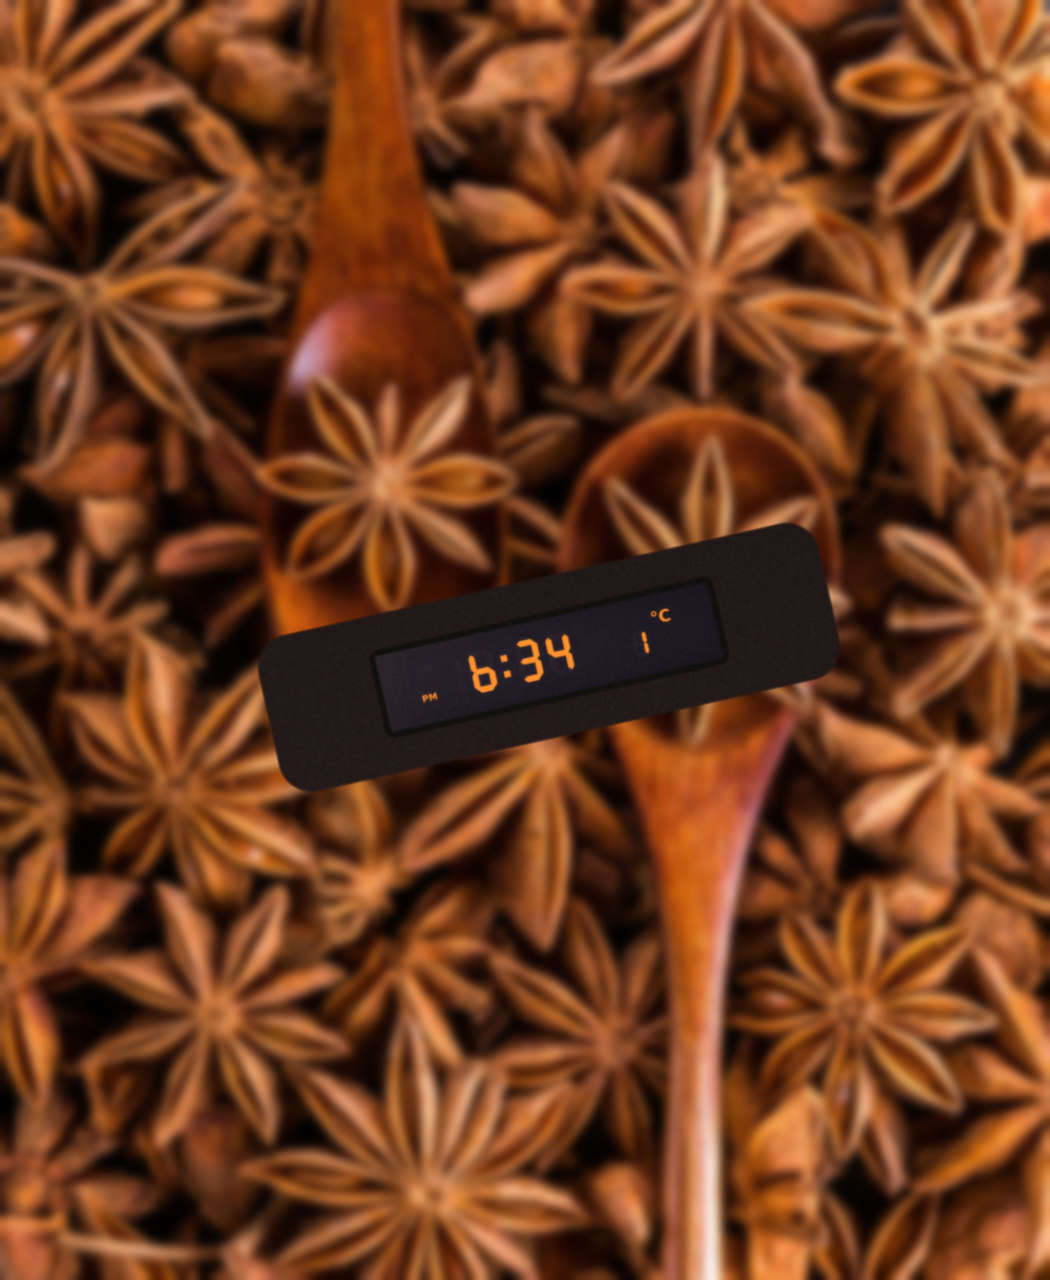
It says 6:34
